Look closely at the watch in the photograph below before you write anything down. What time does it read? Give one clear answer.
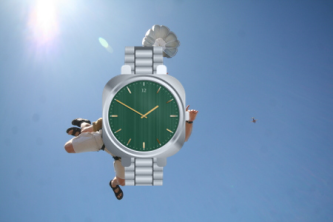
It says 1:50
